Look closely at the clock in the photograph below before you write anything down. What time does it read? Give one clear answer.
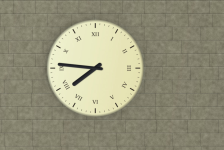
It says 7:46
